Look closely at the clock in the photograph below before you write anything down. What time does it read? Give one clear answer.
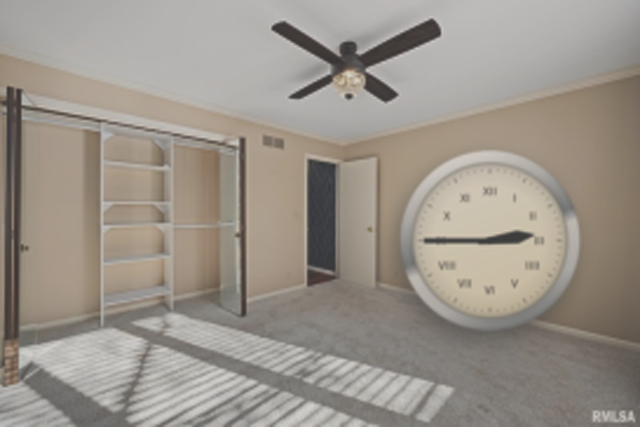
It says 2:45
